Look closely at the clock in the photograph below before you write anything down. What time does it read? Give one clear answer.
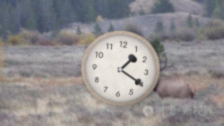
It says 1:20
